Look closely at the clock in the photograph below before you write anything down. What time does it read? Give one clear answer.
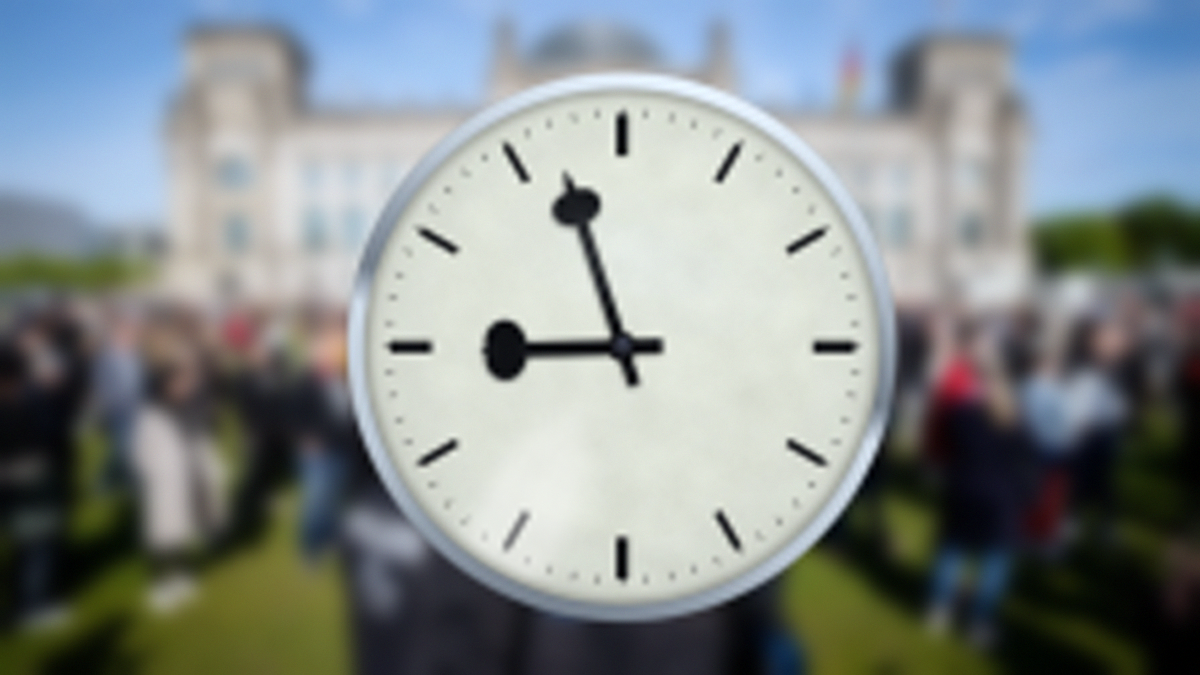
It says 8:57
